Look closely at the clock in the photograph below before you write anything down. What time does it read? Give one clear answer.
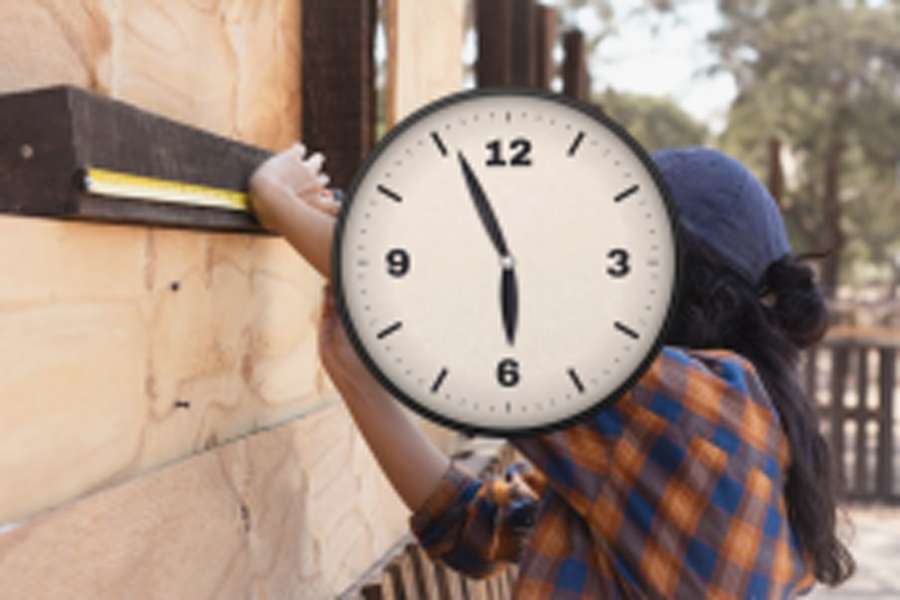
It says 5:56
